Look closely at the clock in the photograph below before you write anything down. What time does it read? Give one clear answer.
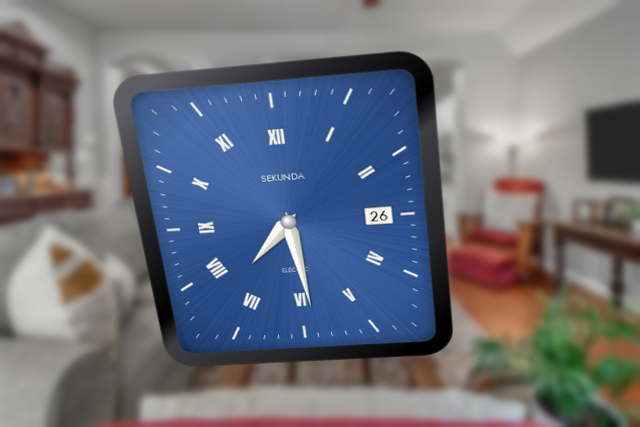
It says 7:29
